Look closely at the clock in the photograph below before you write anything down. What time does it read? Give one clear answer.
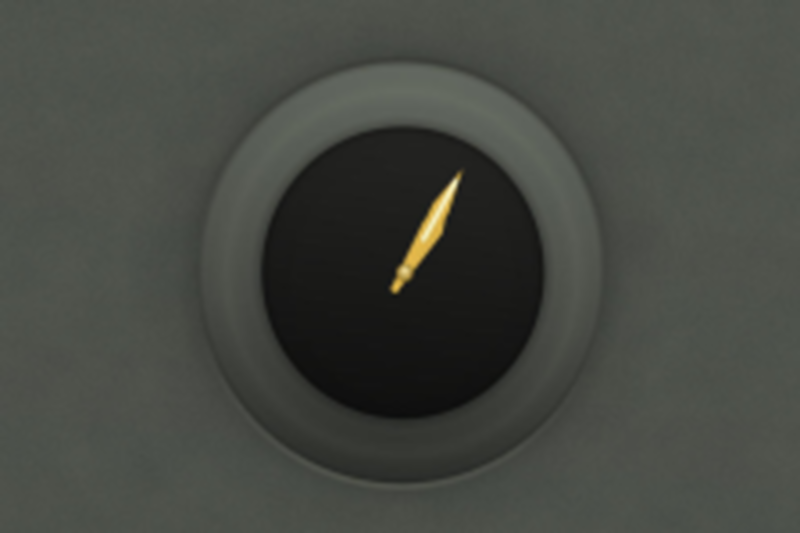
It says 1:05
